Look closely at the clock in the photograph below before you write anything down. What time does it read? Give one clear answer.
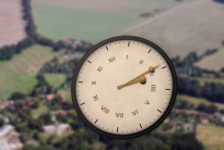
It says 3:14
